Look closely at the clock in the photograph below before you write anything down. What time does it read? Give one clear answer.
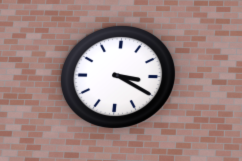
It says 3:20
